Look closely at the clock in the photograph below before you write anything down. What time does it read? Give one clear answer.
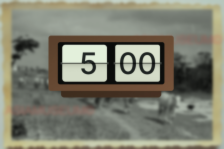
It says 5:00
